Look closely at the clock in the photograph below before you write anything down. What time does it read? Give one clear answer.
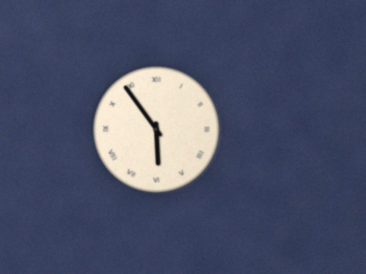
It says 5:54
